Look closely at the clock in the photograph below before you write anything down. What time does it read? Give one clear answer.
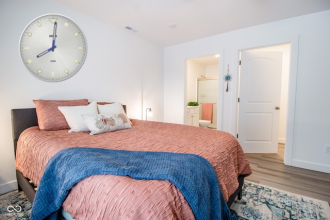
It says 8:01
